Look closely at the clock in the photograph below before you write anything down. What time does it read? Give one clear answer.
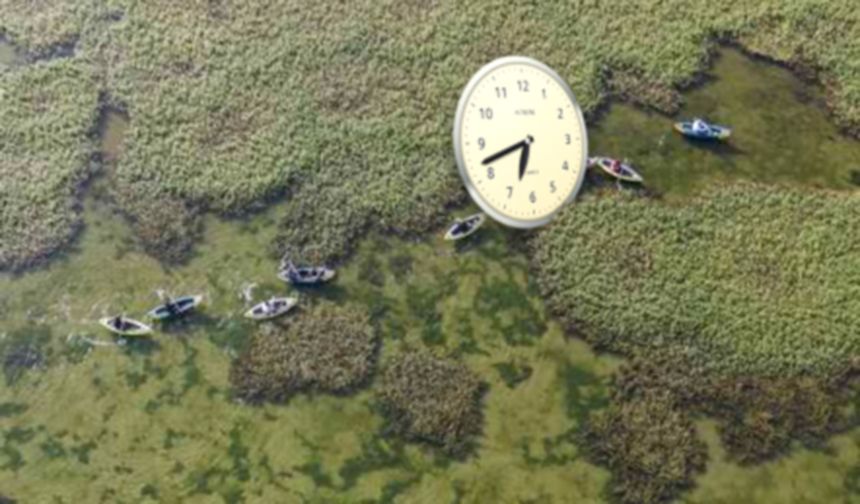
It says 6:42
